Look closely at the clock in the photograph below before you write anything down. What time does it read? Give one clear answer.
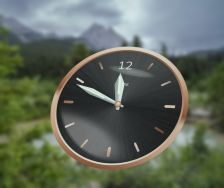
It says 11:49
